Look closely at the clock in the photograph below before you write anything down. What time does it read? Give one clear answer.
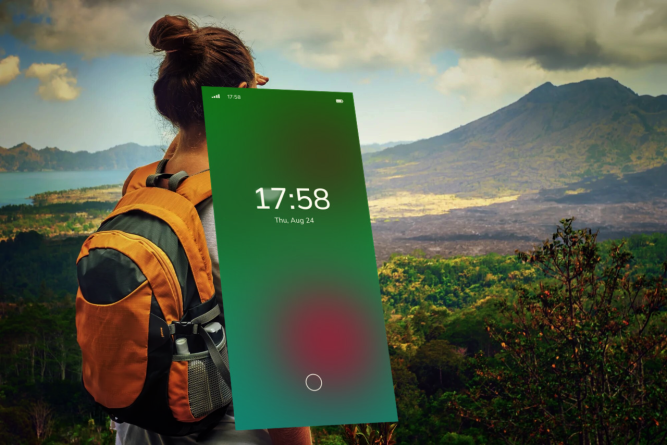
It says 17:58
